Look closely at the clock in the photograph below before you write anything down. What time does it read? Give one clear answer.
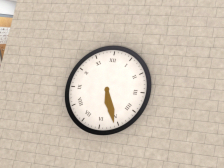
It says 5:26
